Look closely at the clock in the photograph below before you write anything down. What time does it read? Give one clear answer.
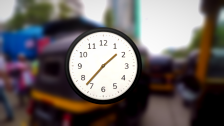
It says 1:37
